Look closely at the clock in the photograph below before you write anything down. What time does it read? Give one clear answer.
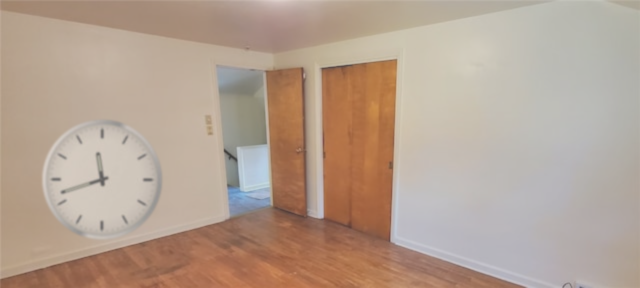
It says 11:42
